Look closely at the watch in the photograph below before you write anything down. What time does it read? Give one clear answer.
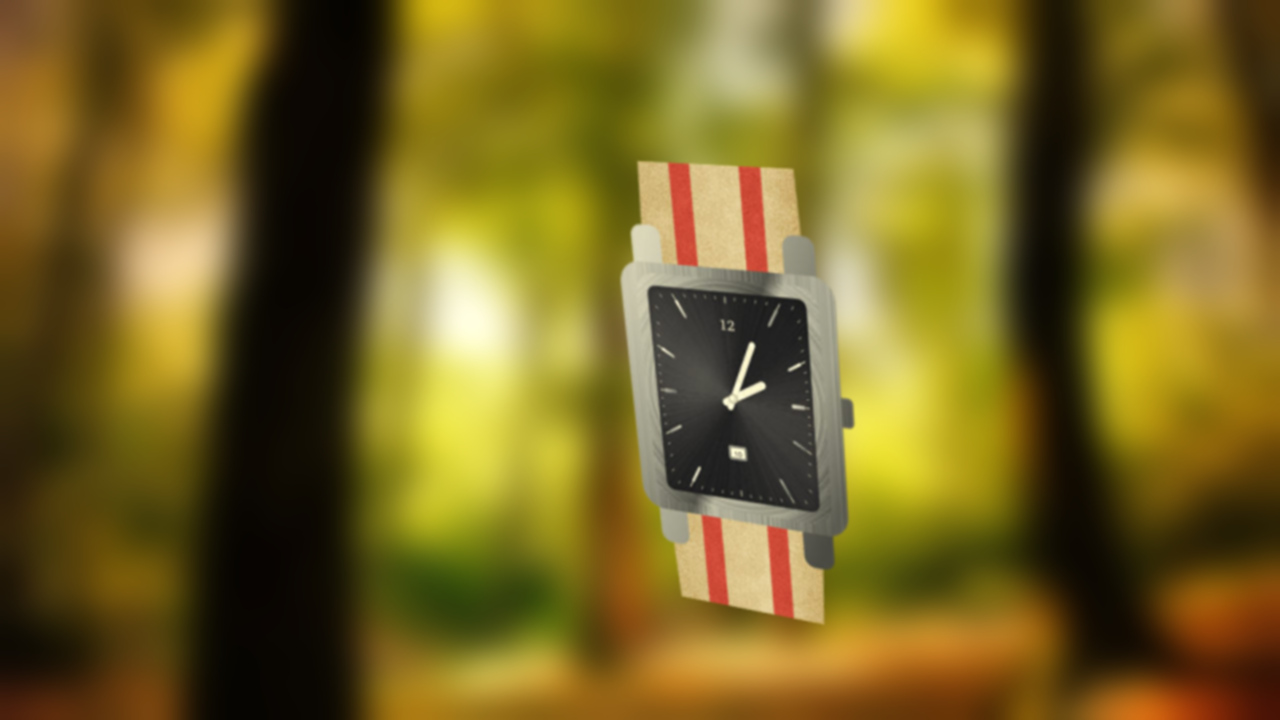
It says 2:04
